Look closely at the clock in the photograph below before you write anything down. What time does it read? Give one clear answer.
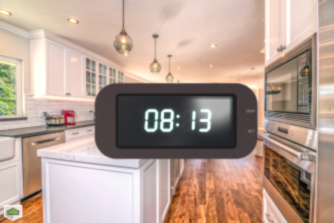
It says 8:13
